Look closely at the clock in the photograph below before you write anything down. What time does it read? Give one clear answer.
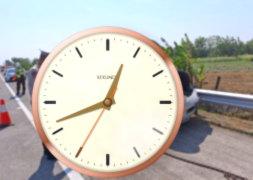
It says 12:41:35
